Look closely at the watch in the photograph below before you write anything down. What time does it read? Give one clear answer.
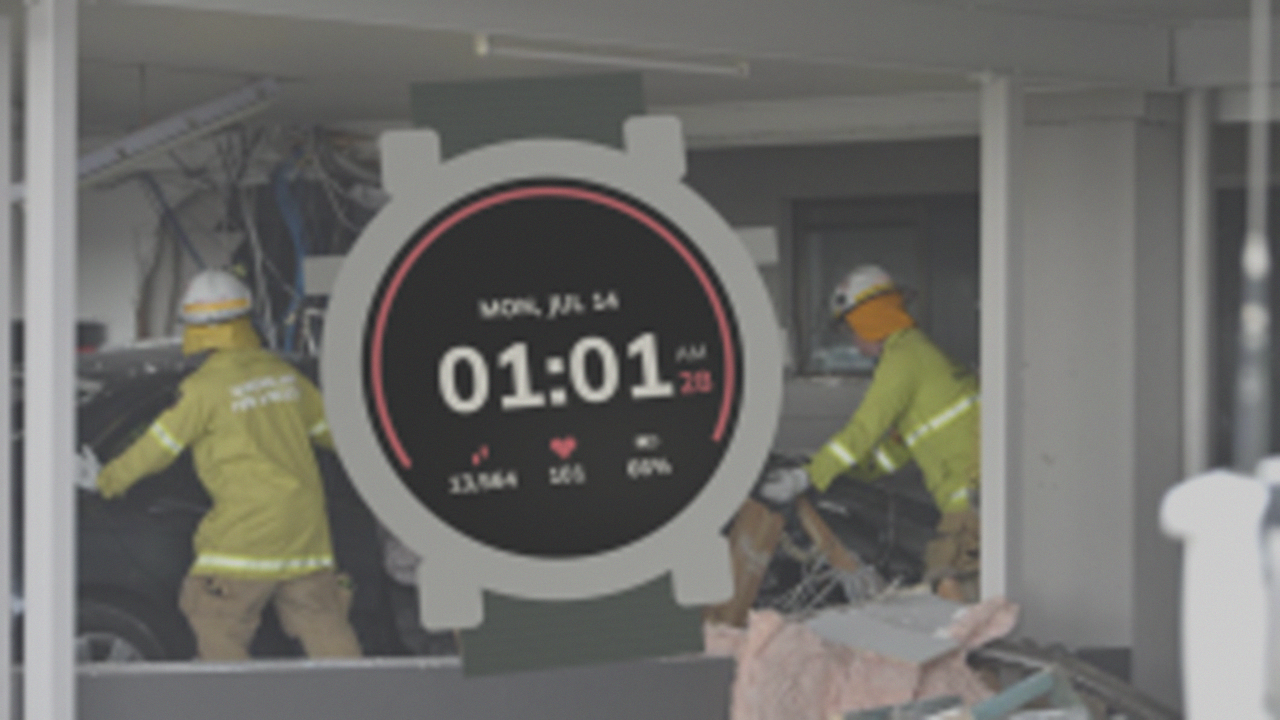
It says 1:01
